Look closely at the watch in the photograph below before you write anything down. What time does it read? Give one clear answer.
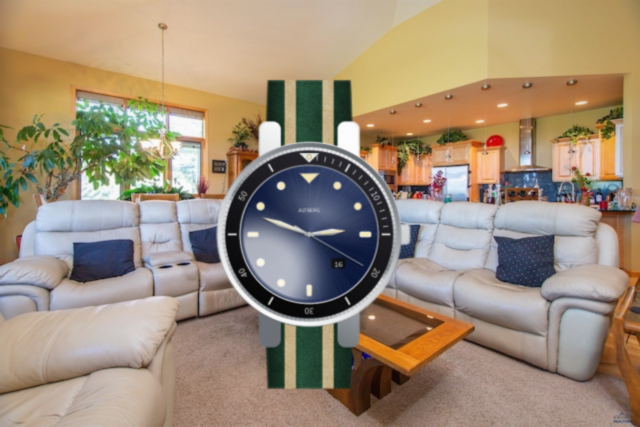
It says 2:48:20
